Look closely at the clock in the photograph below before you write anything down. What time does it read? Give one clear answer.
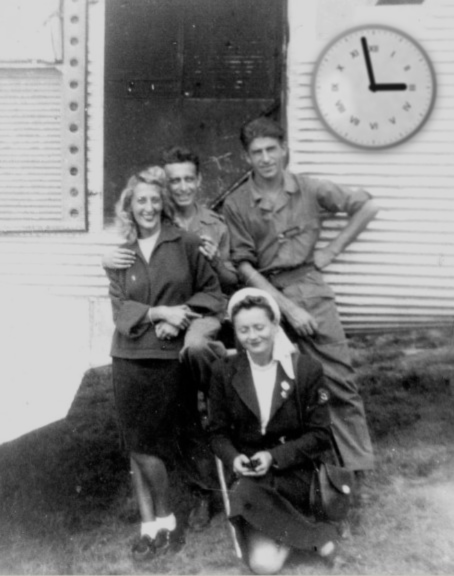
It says 2:58
